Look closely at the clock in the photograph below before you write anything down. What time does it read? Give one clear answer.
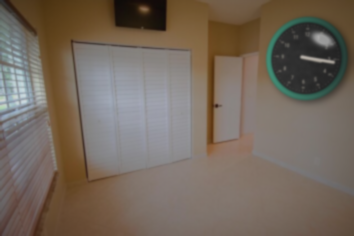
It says 3:16
